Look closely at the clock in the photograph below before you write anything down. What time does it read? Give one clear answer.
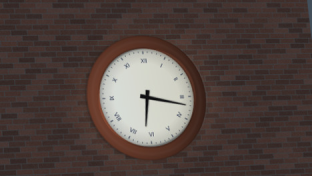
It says 6:17
